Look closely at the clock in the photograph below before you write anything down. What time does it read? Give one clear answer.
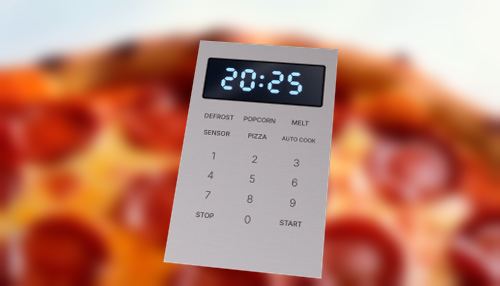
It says 20:25
